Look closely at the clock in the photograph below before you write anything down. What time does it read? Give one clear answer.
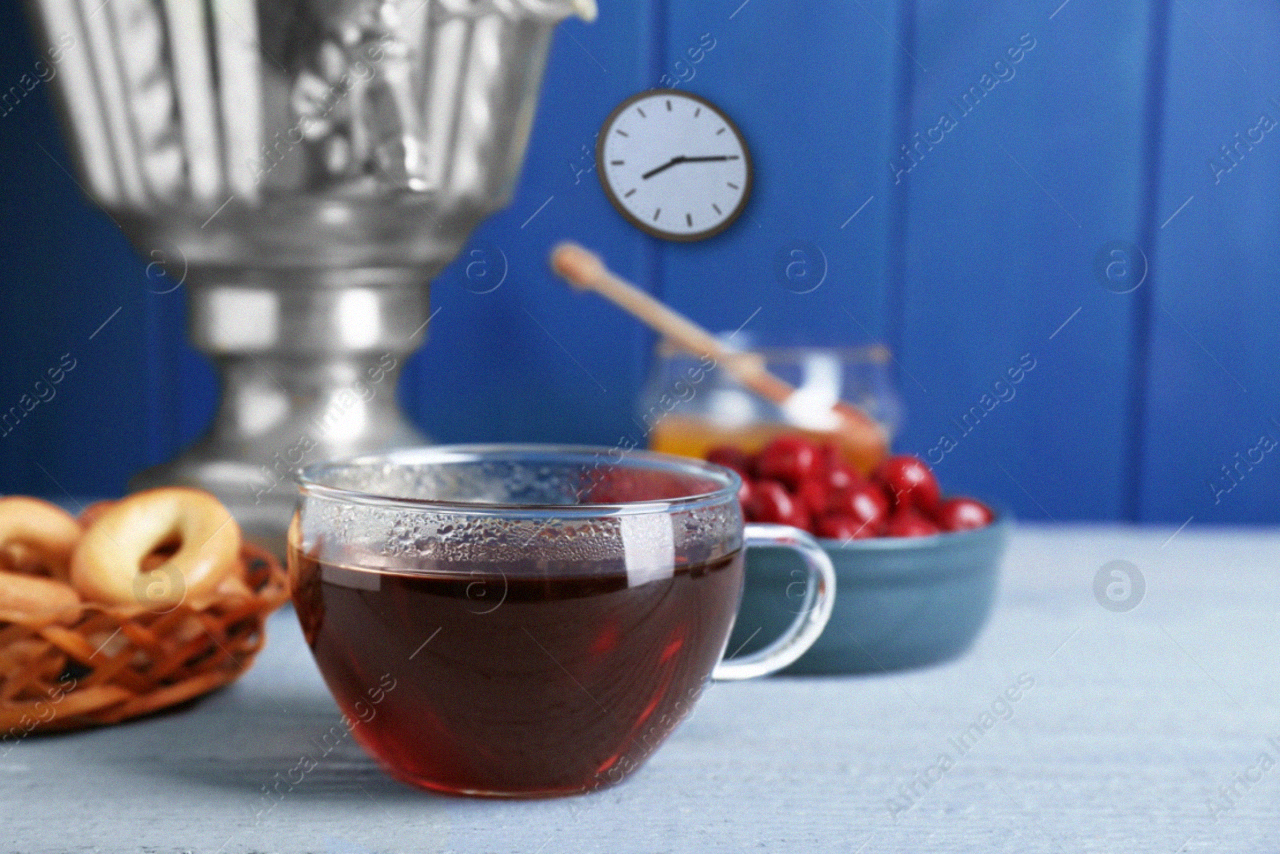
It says 8:15
